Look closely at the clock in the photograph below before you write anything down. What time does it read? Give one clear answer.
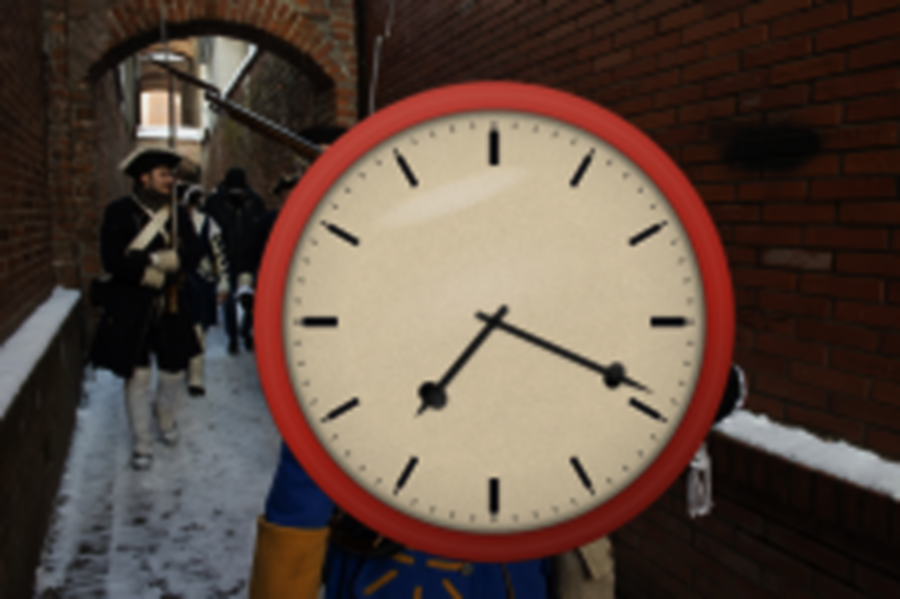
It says 7:19
